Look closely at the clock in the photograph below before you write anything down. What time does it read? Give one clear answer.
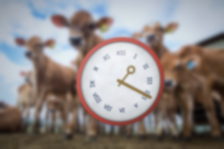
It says 1:20
